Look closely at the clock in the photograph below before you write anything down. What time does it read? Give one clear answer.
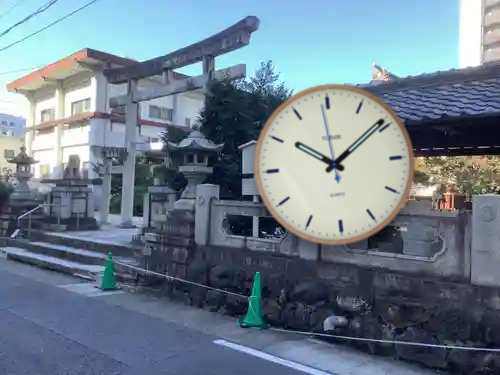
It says 10:08:59
